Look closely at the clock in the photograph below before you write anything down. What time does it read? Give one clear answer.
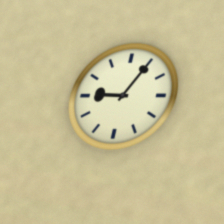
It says 9:05
